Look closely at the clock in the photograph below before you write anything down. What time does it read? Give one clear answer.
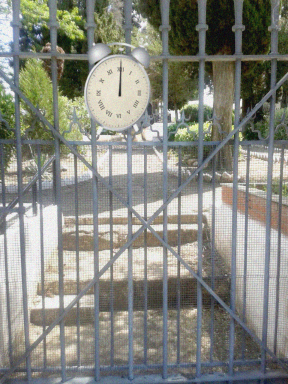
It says 12:00
